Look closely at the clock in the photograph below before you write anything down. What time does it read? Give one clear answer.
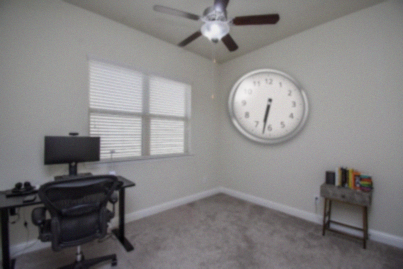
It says 6:32
